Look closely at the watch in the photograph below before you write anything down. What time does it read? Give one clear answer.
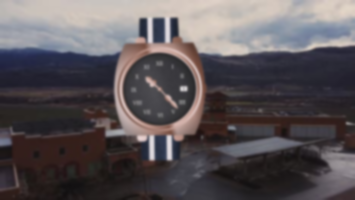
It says 10:23
